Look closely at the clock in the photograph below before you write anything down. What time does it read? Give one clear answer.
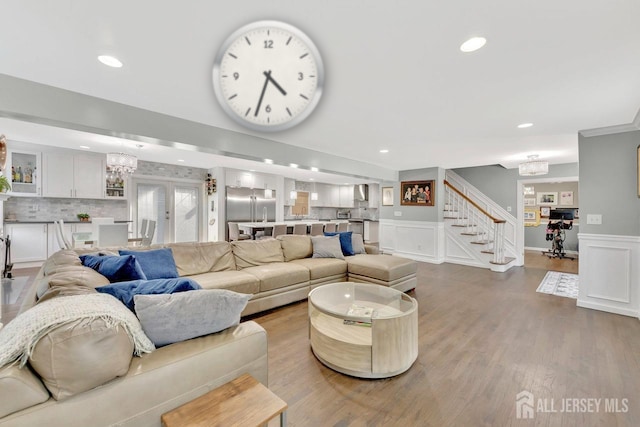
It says 4:33
